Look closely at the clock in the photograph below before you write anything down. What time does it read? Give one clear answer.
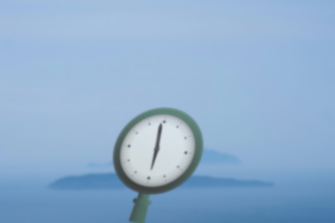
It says 5:59
